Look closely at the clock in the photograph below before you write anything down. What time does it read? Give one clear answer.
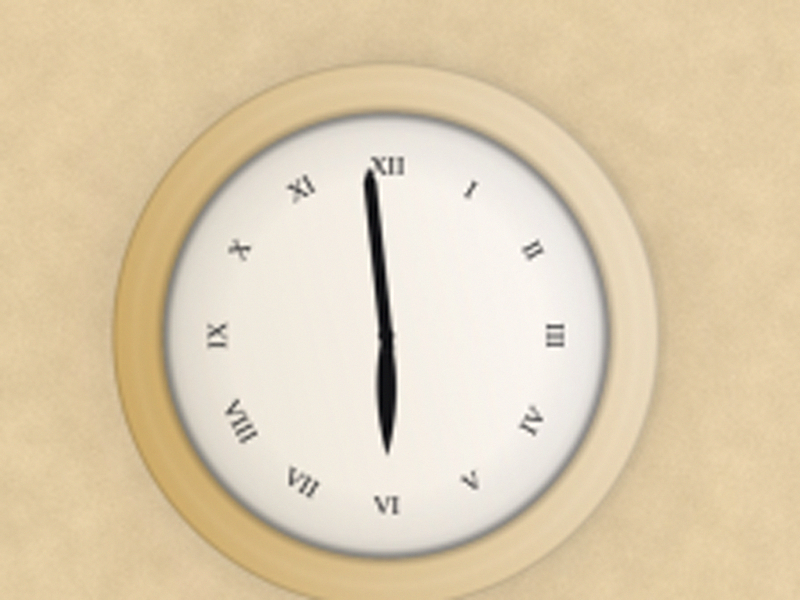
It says 5:59
